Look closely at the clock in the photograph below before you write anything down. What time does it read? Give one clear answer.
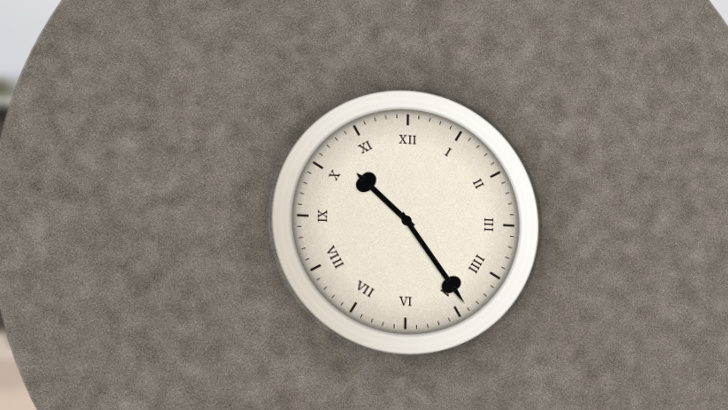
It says 10:24
